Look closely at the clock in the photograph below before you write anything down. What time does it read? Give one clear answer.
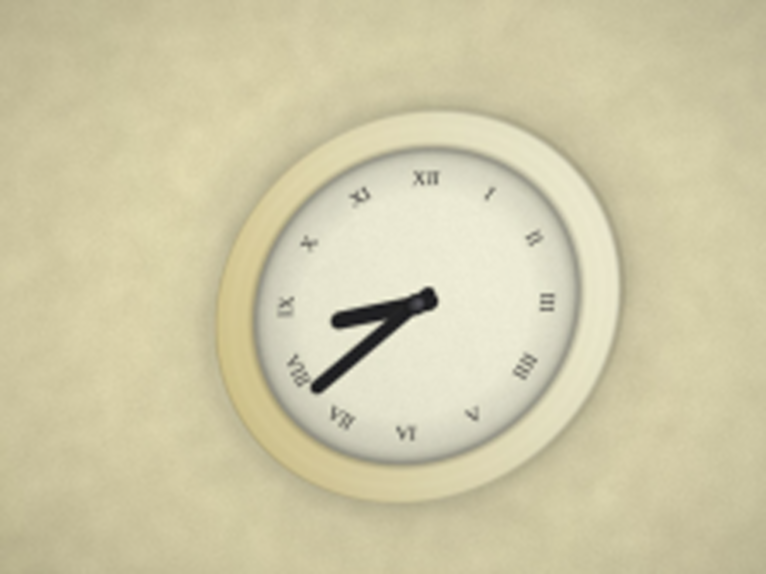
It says 8:38
